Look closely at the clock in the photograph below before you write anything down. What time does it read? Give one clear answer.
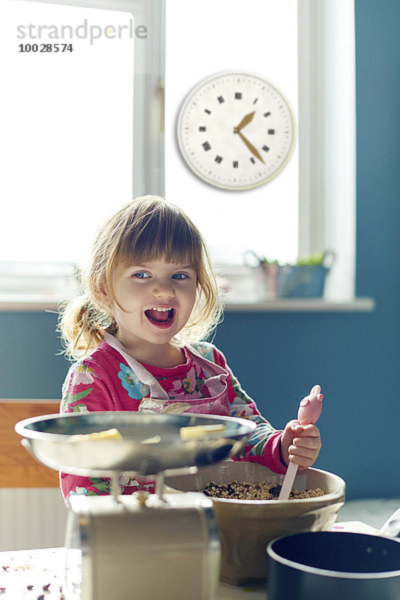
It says 1:23
